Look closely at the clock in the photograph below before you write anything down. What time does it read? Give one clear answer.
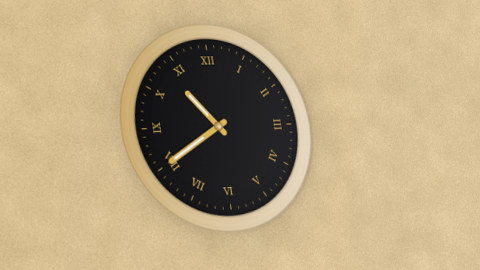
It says 10:40
